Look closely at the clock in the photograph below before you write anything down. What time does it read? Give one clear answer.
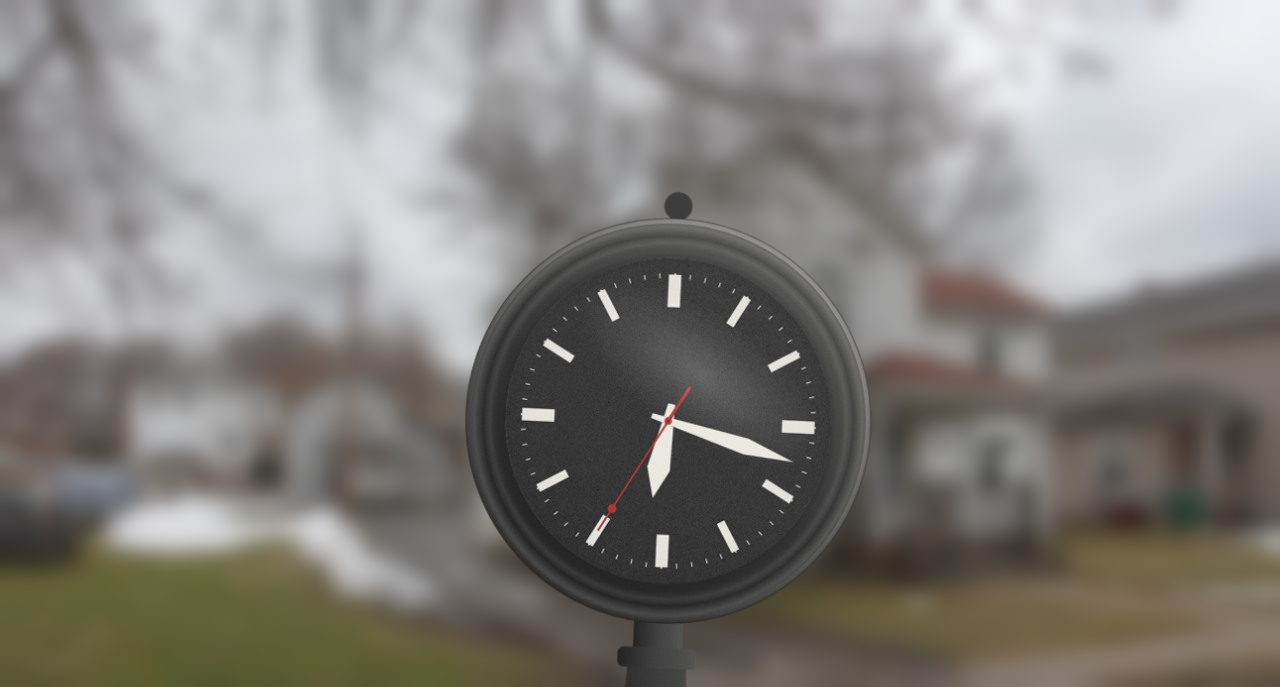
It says 6:17:35
